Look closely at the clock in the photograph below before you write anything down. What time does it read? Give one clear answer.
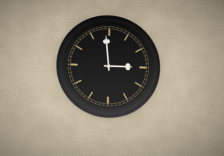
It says 2:59
